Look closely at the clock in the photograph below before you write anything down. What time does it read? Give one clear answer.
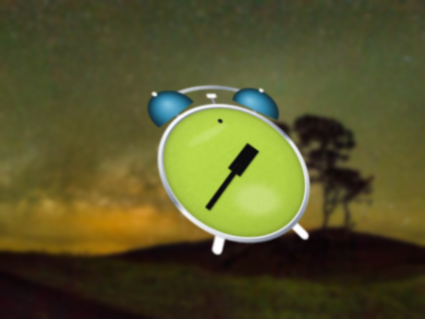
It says 1:38
